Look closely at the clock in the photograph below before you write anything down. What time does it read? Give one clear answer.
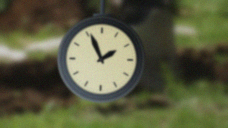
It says 1:56
